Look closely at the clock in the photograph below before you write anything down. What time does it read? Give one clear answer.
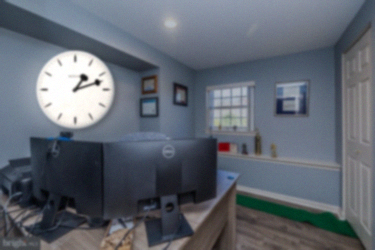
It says 1:12
